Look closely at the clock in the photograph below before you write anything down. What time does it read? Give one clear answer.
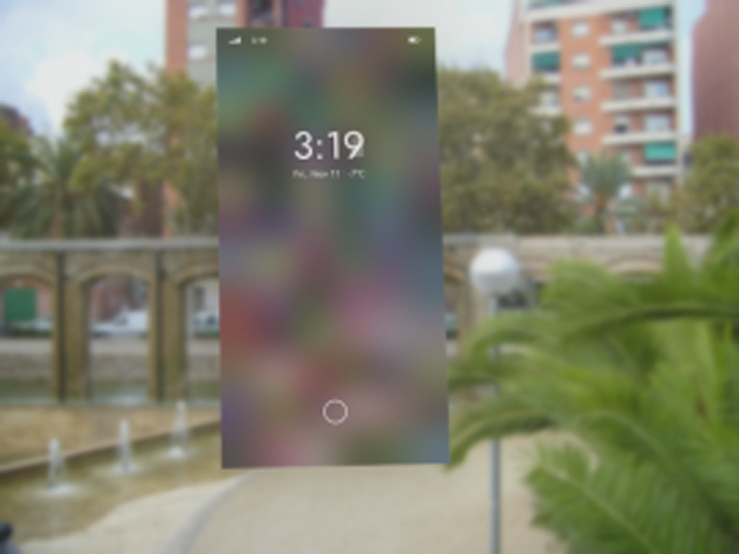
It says 3:19
